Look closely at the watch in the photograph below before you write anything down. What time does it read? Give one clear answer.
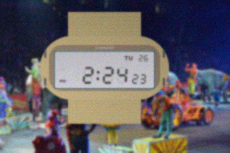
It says 2:24:23
